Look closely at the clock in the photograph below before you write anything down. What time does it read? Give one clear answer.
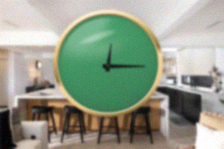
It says 12:15
